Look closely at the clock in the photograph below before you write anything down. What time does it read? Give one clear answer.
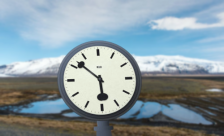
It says 5:52
